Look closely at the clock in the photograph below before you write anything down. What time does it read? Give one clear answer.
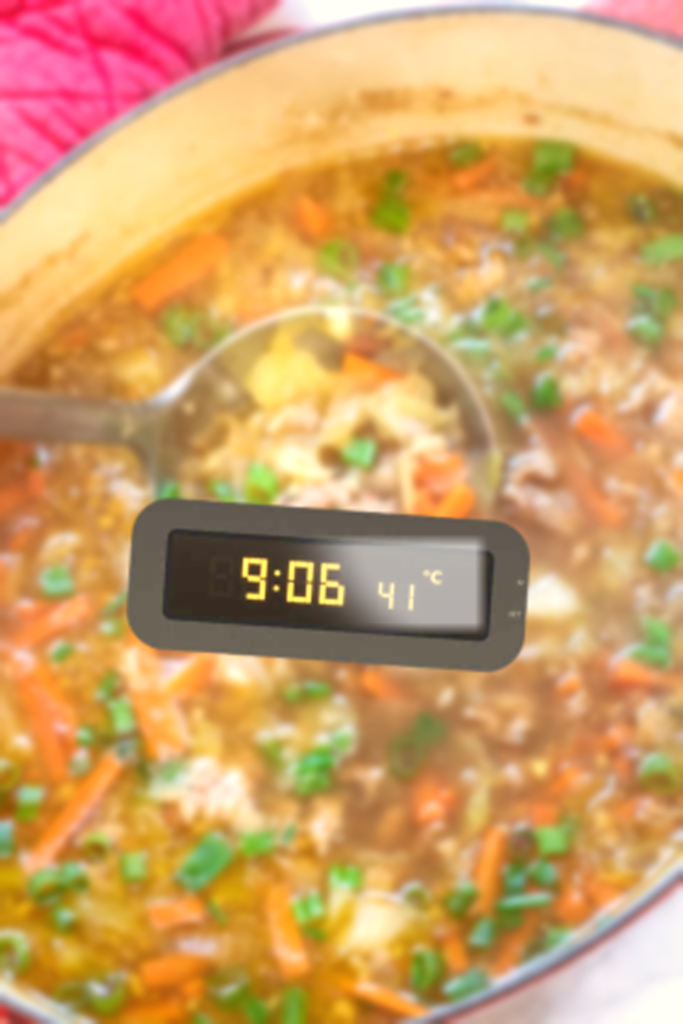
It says 9:06
